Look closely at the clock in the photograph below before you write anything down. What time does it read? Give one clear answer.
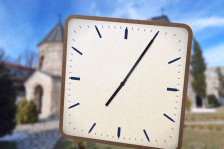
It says 7:05
